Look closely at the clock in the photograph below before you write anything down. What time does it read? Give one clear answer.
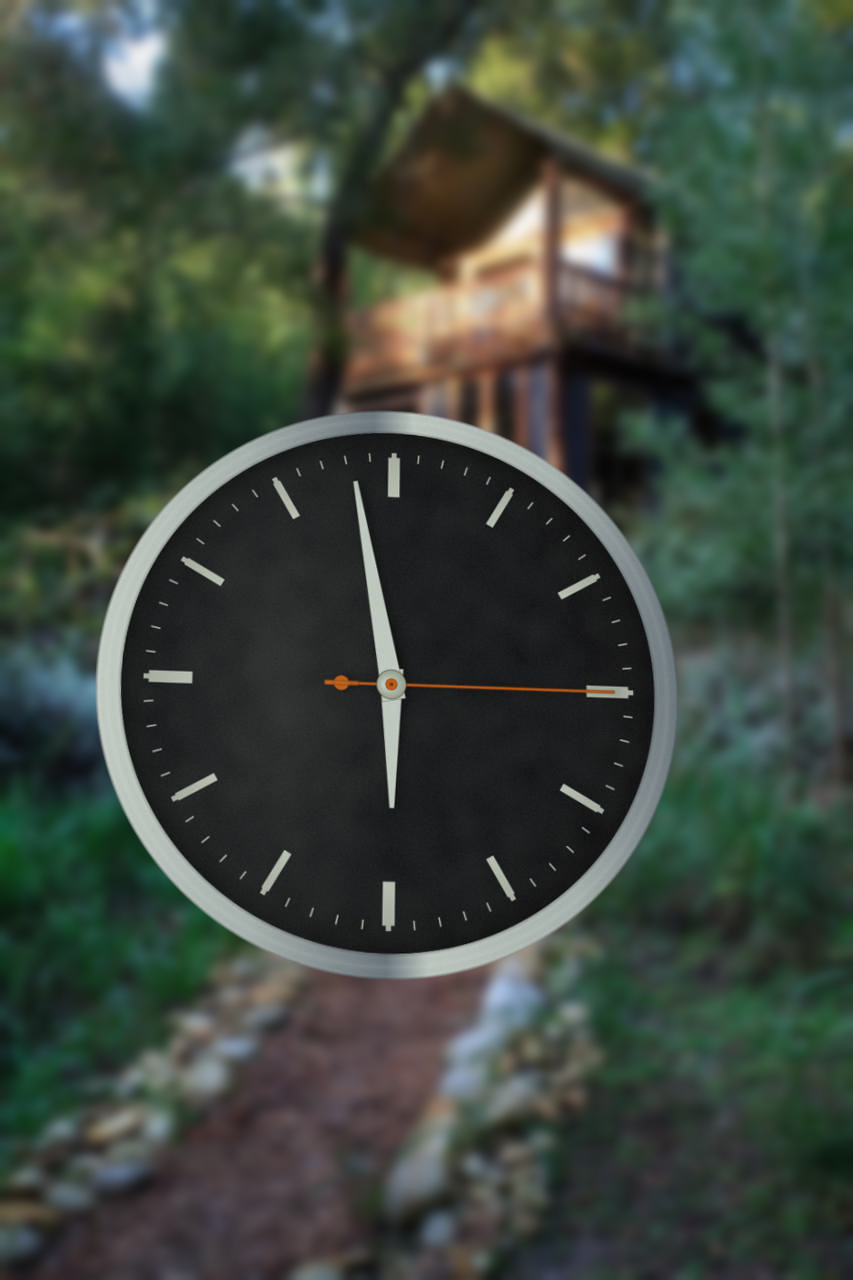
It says 5:58:15
